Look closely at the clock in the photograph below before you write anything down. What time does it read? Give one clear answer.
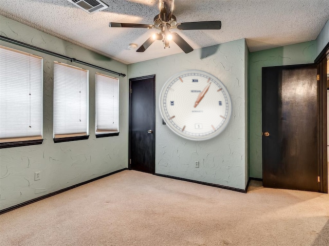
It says 1:06
